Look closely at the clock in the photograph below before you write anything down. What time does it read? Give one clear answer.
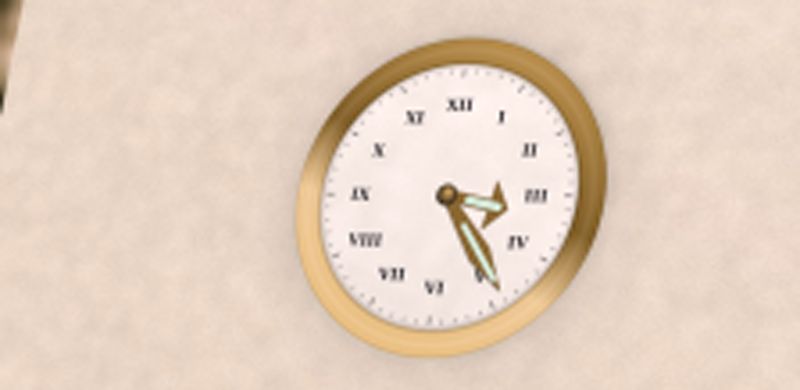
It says 3:24
